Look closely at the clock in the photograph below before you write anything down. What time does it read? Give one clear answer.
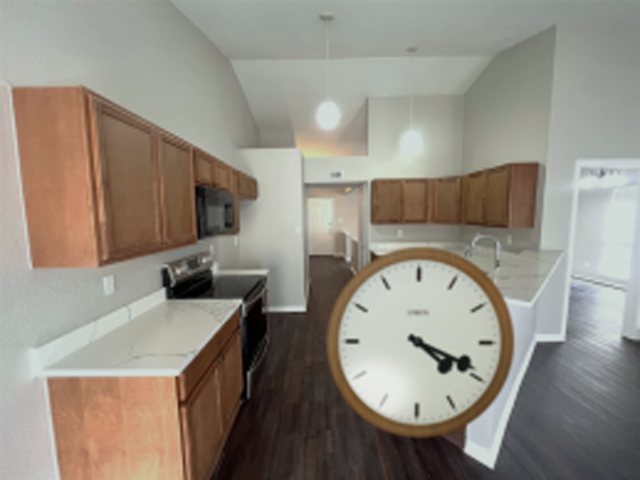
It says 4:19
